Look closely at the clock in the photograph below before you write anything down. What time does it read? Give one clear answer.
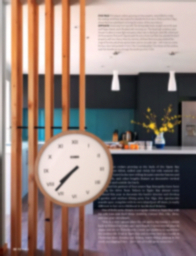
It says 7:37
